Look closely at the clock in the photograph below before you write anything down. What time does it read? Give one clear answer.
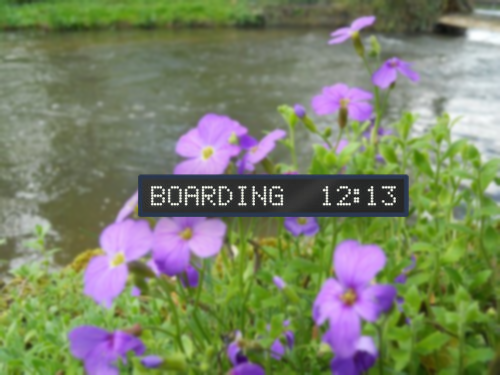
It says 12:13
